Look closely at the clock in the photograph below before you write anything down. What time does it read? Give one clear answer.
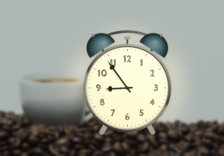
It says 8:54
